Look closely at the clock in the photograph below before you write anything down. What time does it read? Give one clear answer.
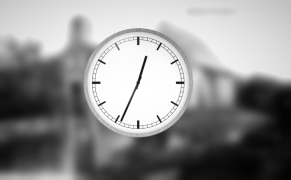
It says 12:34
